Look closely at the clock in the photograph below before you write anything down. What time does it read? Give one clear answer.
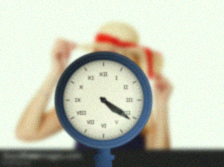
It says 4:21
